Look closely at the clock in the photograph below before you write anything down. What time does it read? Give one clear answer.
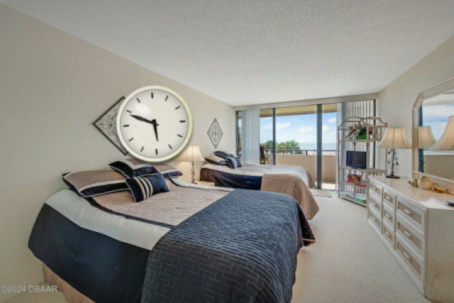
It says 5:49
